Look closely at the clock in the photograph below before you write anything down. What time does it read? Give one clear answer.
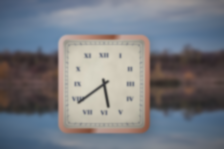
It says 5:39
